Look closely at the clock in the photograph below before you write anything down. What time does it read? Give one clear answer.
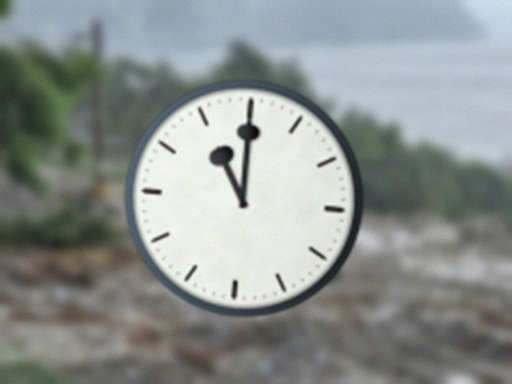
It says 11:00
